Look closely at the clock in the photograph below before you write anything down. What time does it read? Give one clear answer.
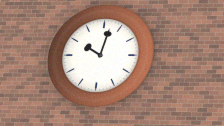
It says 10:02
